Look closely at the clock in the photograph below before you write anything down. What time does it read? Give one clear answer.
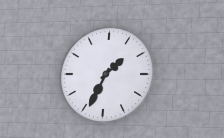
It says 1:34
